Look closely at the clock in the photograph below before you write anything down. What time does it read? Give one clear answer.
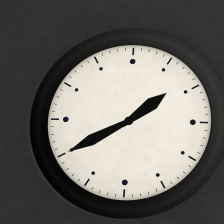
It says 1:40
